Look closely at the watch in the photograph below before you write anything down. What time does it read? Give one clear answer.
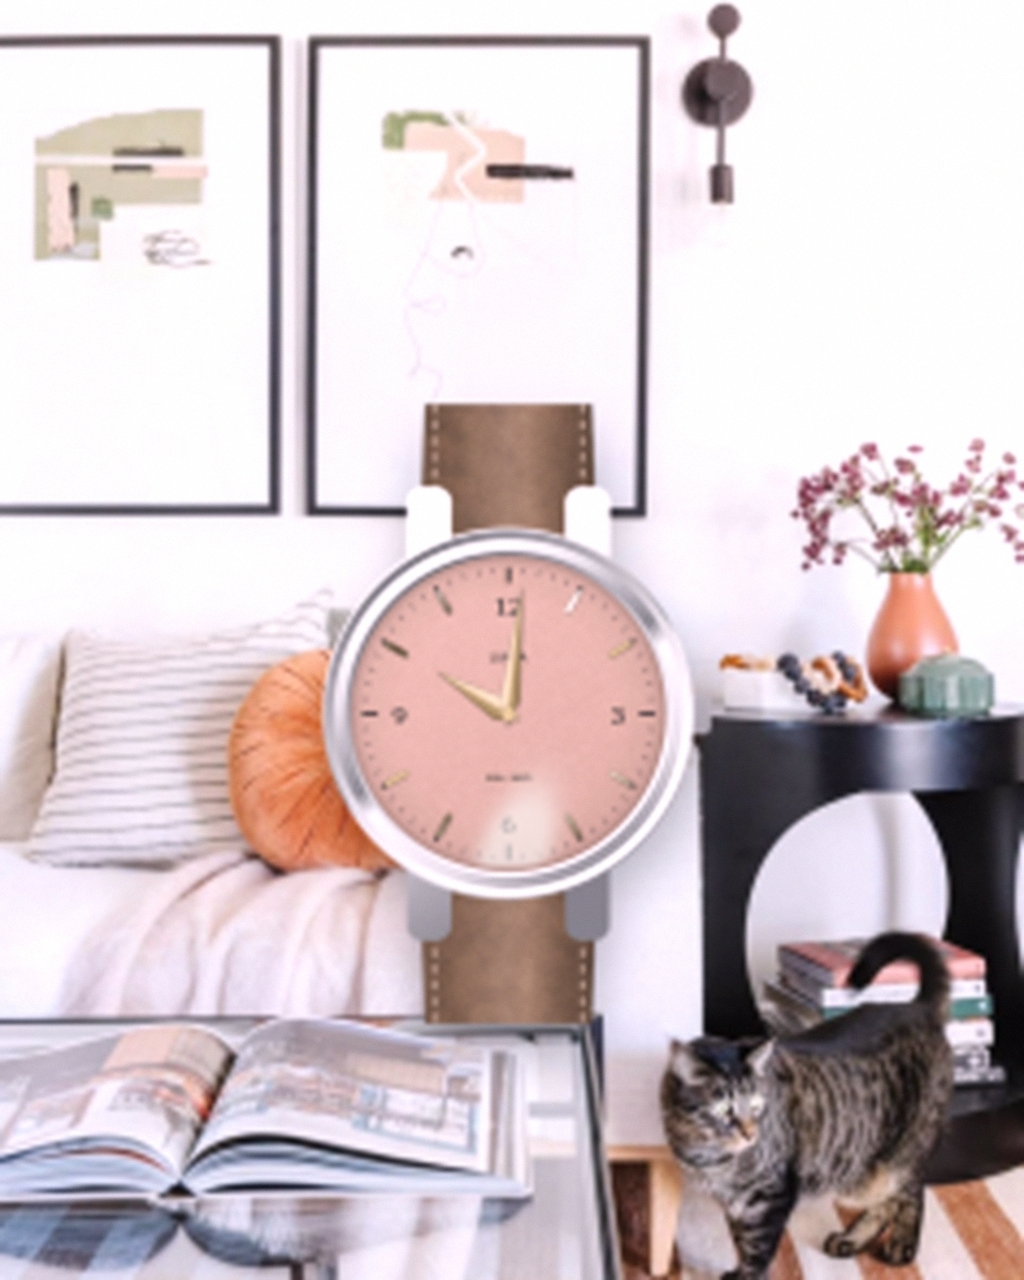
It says 10:01
